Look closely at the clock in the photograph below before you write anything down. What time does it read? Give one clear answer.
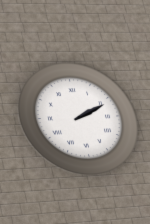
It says 2:11
